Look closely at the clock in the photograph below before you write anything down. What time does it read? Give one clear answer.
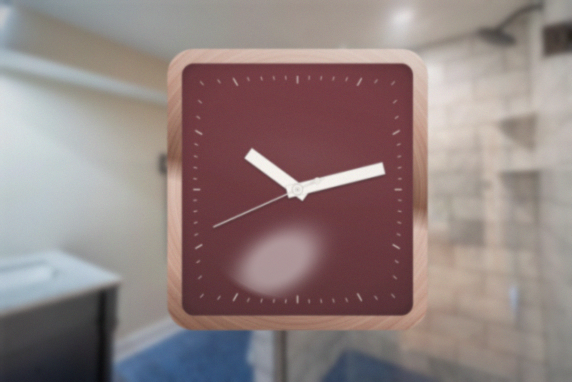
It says 10:12:41
